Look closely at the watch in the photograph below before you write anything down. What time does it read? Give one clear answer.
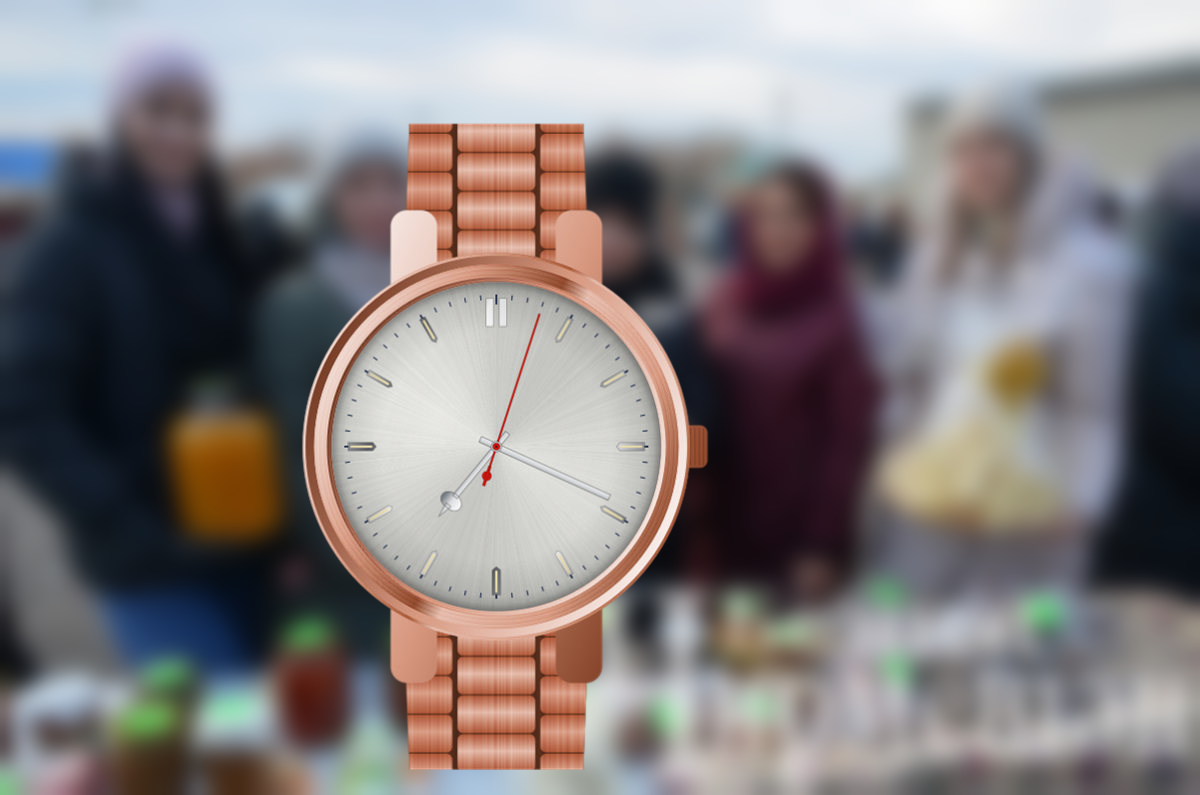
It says 7:19:03
